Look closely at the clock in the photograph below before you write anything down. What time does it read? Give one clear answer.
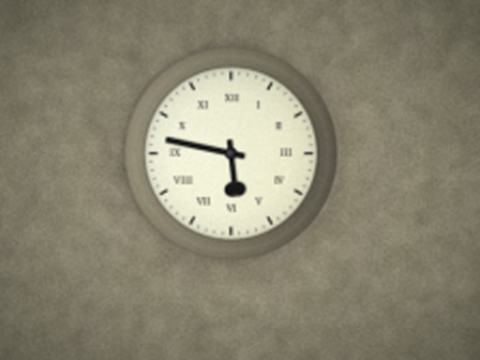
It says 5:47
